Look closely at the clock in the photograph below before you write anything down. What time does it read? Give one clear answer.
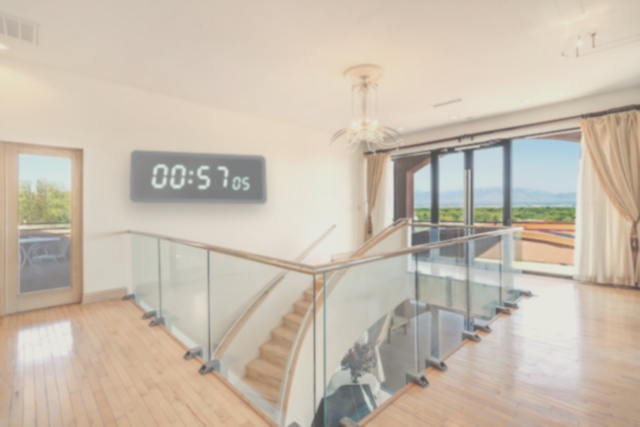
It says 0:57:05
